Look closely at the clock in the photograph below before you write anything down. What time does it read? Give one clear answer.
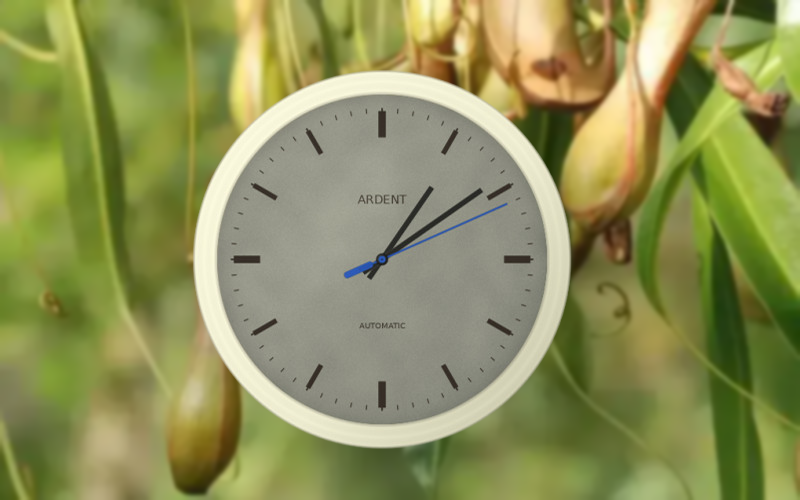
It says 1:09:11
